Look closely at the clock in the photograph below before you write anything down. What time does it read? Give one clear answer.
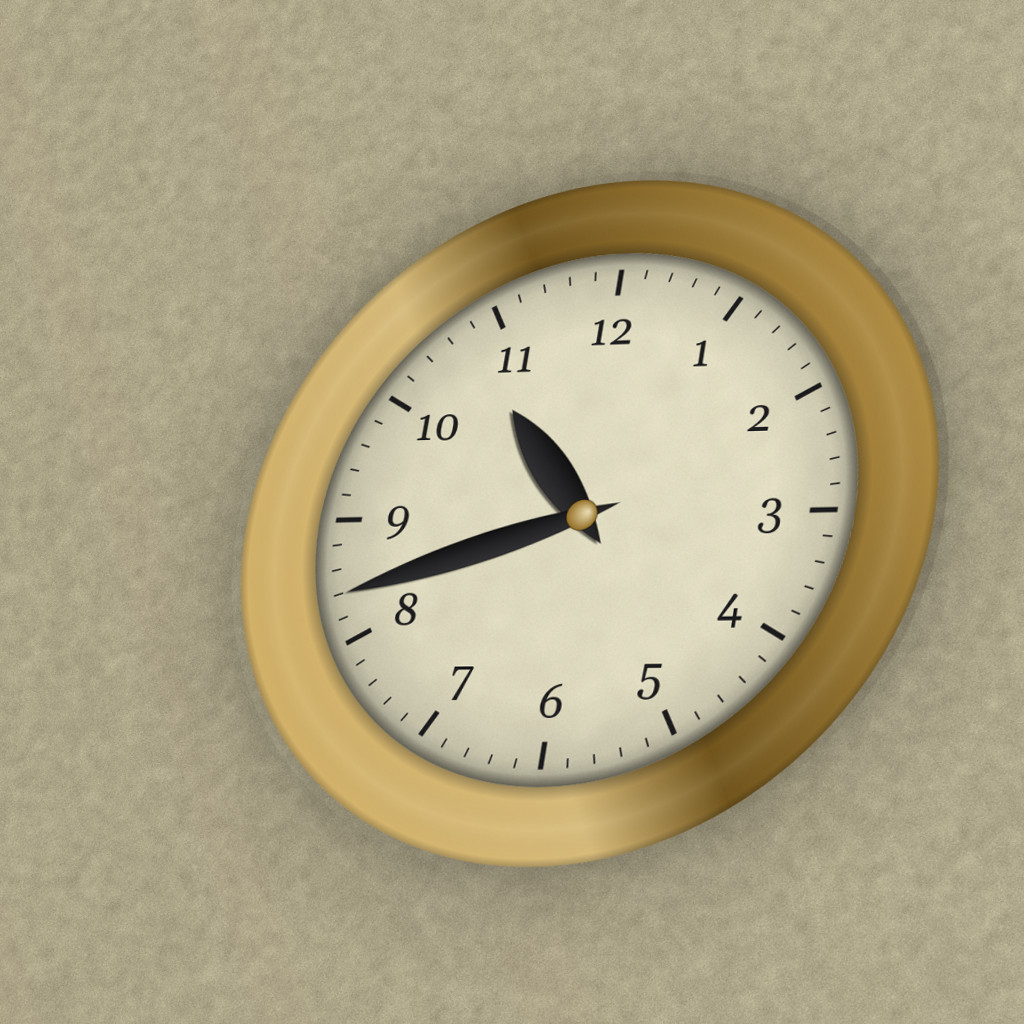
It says 10:42
